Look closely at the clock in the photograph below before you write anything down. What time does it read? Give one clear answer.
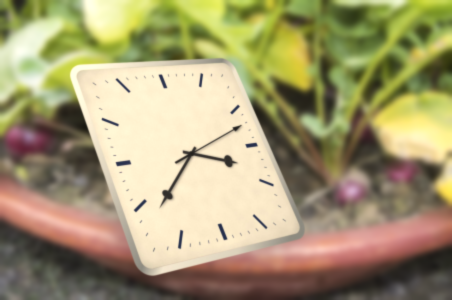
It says 3:38:12
